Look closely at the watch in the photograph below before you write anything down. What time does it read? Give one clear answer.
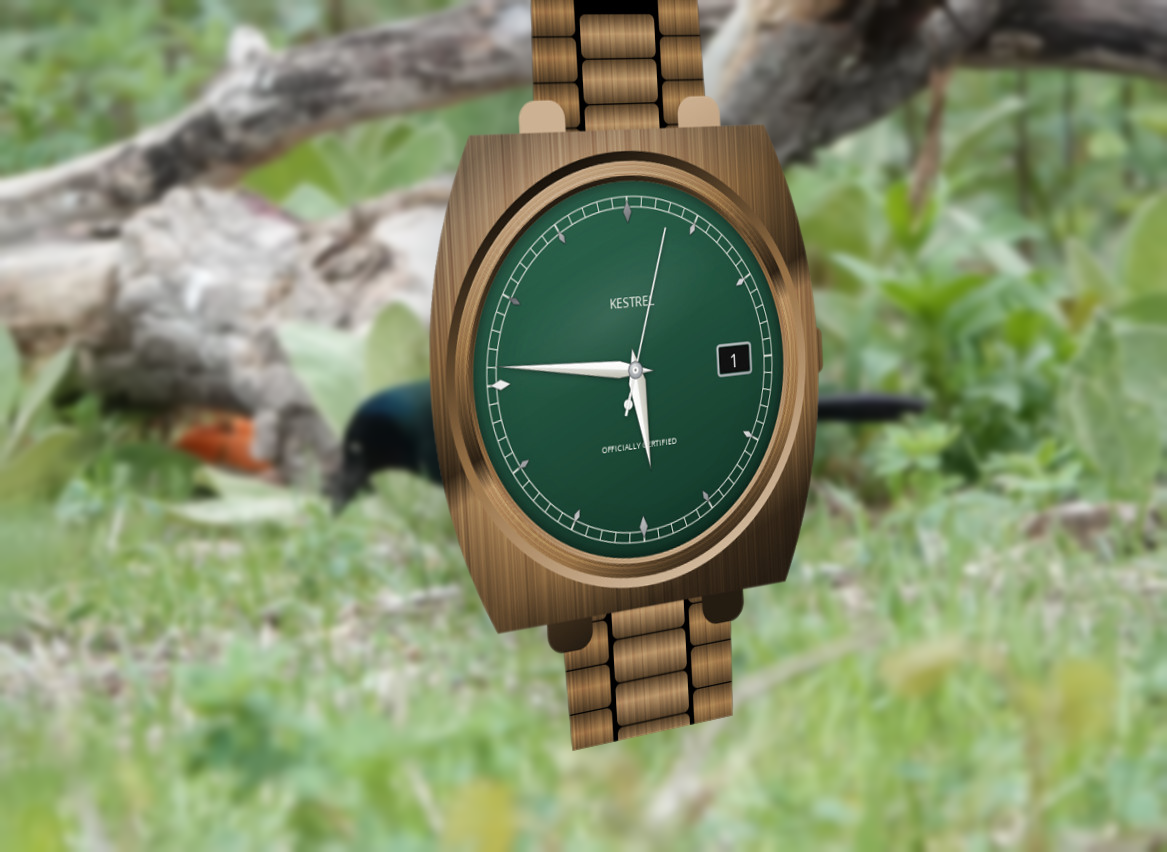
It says 5:46:03
